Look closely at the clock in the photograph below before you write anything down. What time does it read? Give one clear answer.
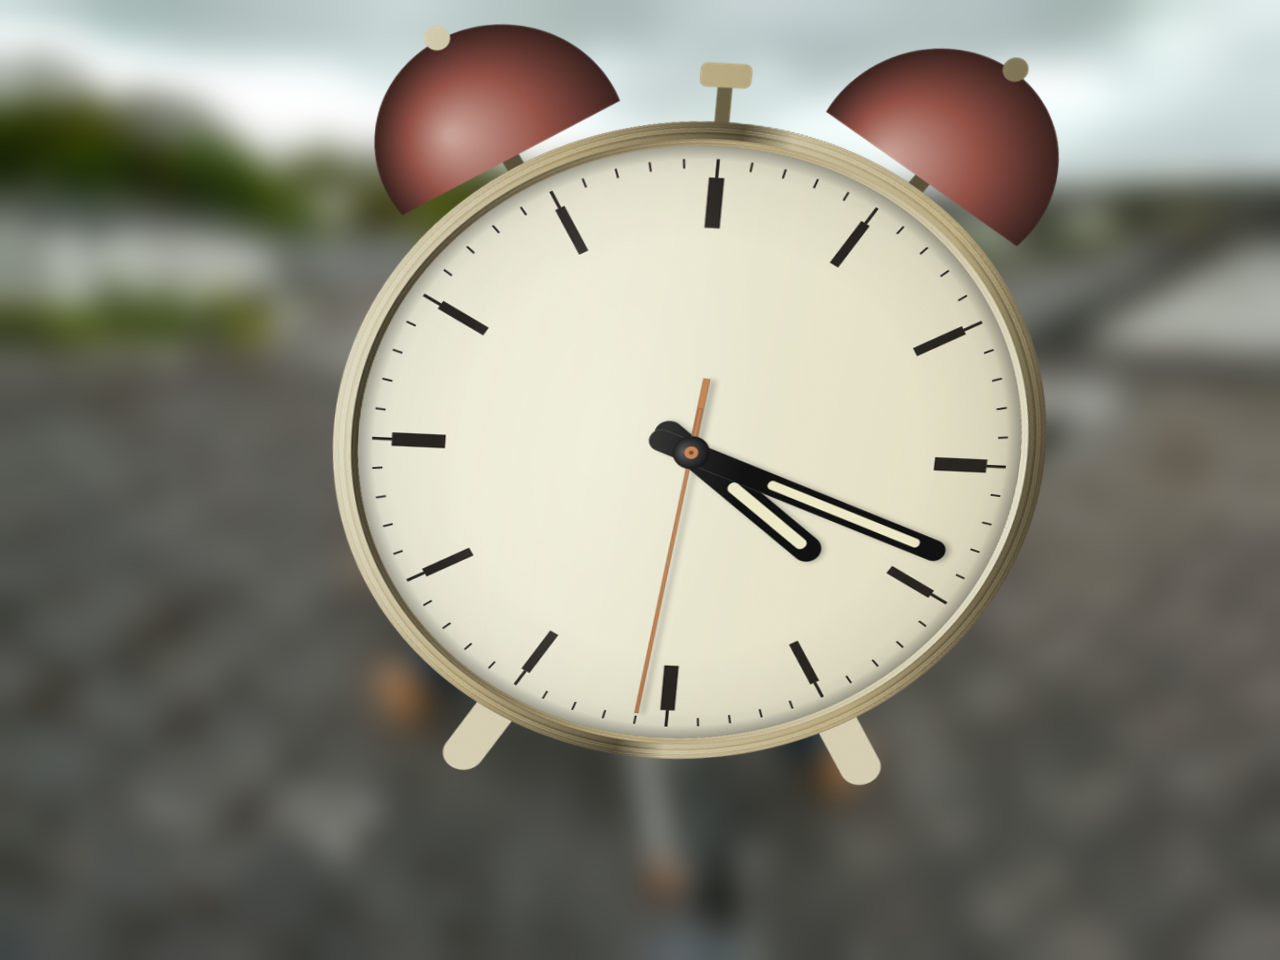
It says 4:18:31
